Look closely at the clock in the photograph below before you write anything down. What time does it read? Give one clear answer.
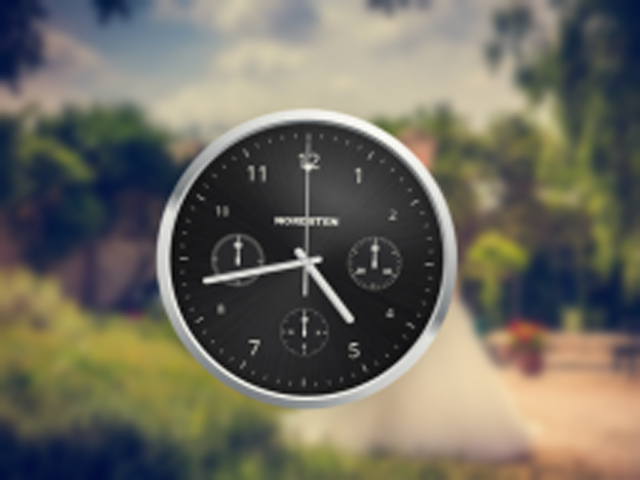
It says 4:43
